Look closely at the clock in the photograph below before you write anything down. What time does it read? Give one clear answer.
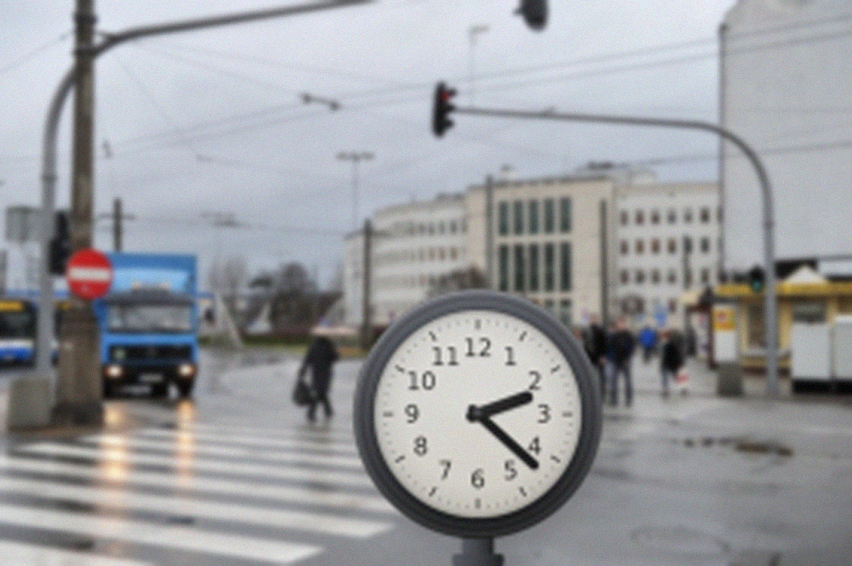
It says 2:22
